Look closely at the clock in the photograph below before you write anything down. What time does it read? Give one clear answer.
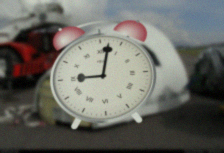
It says 9:02
